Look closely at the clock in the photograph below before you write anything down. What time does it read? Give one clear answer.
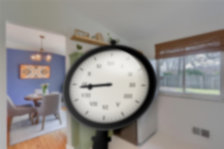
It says 8:44
